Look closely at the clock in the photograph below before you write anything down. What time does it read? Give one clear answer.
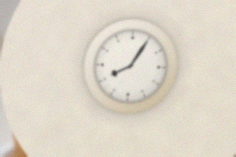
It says 8:05
